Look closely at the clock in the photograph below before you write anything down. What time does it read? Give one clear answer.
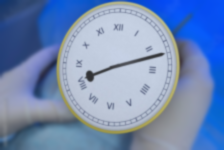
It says 8:12
